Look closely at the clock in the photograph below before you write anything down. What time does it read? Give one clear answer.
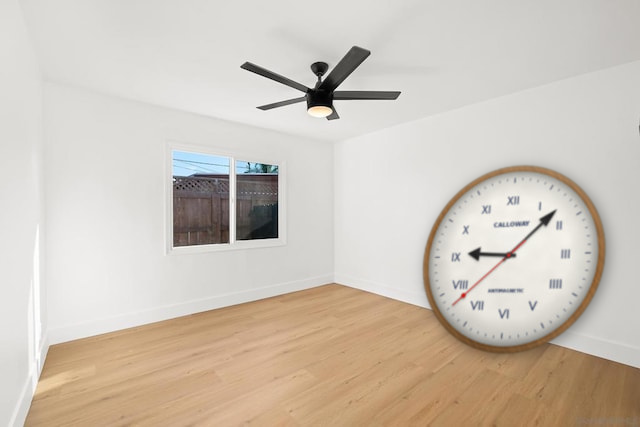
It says 9:07:38
